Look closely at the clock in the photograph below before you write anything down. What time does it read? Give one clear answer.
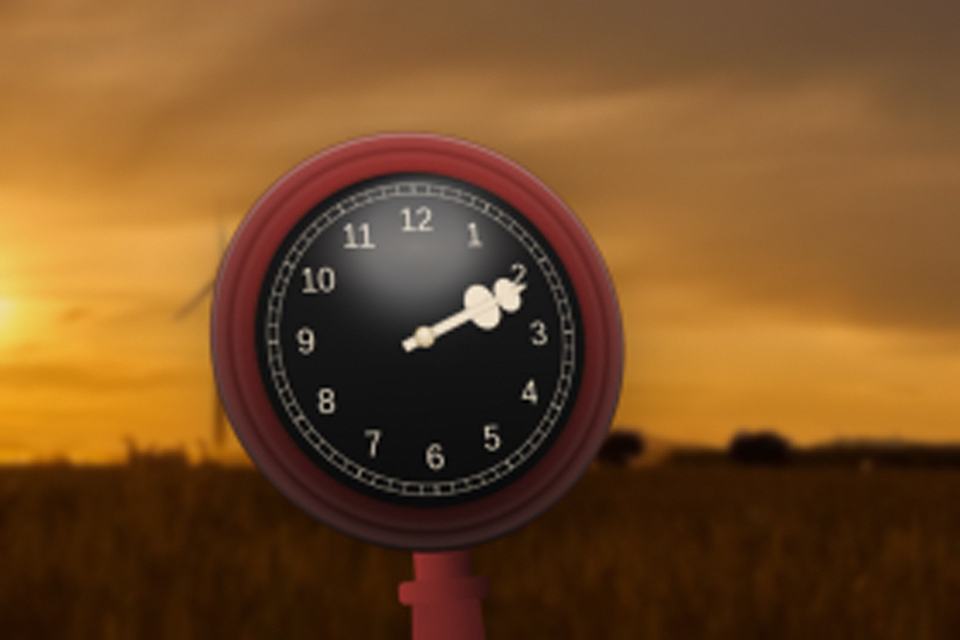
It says 2:11
